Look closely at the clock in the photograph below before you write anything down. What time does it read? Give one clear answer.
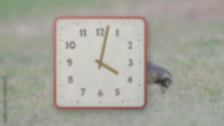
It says 4:02
